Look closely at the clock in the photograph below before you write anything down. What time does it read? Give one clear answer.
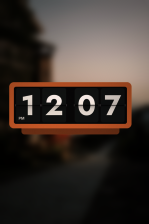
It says 12:07
